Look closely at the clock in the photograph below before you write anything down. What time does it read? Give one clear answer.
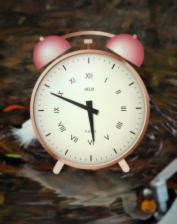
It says 5:49
